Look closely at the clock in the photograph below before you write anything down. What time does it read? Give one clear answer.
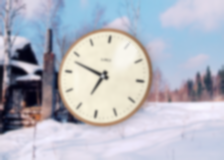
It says 6:48
